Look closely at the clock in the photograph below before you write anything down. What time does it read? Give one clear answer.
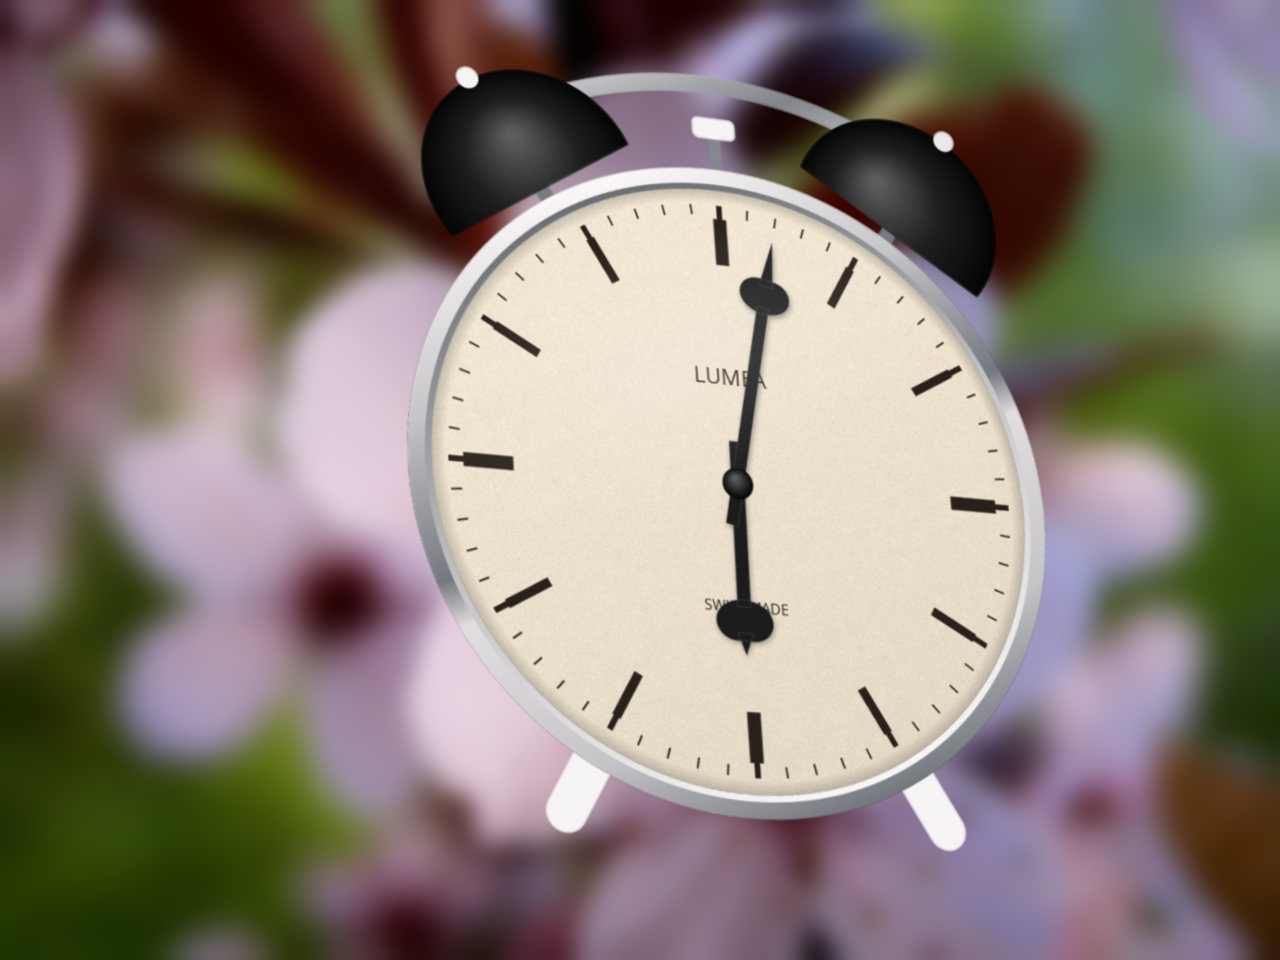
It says 6:02
